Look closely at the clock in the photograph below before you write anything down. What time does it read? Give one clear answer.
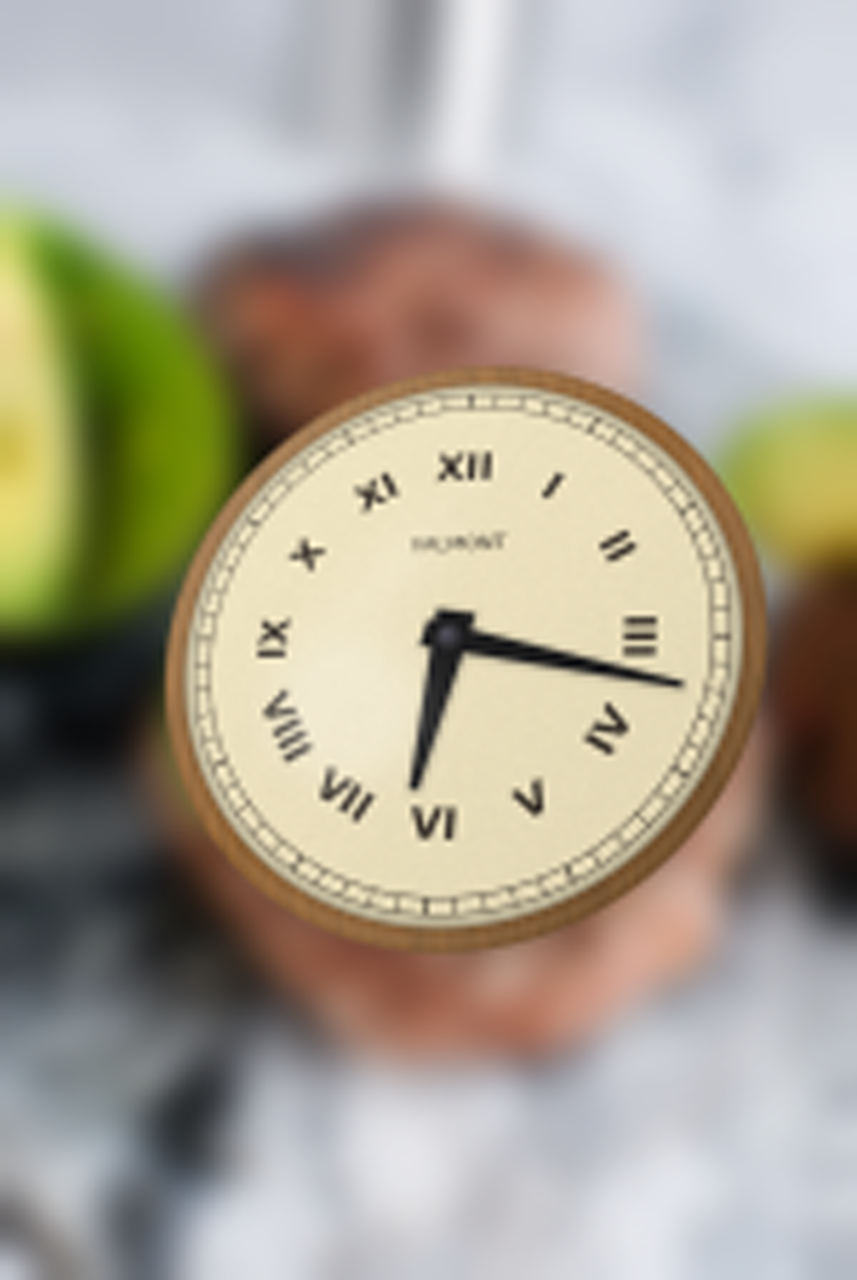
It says 6:17
